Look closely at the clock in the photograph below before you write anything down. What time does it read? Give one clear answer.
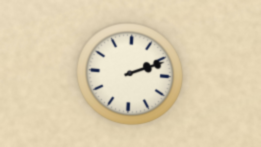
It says 2:11
